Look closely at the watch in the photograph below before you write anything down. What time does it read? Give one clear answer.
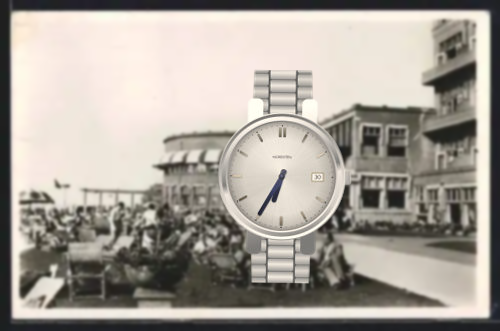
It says 6:35
